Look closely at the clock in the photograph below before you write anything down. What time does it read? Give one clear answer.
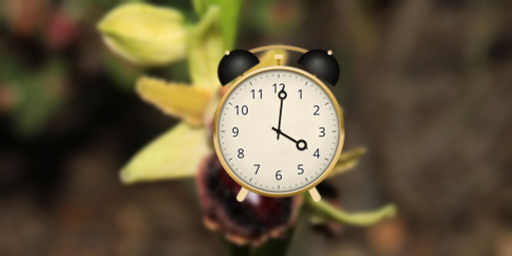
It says 4:01
